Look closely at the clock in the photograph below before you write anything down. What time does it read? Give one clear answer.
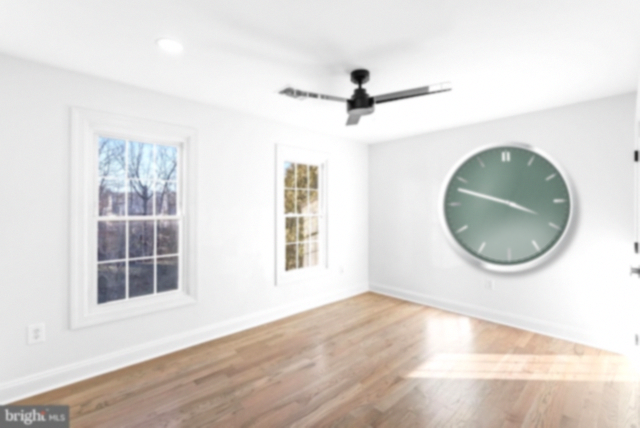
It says 3:48
